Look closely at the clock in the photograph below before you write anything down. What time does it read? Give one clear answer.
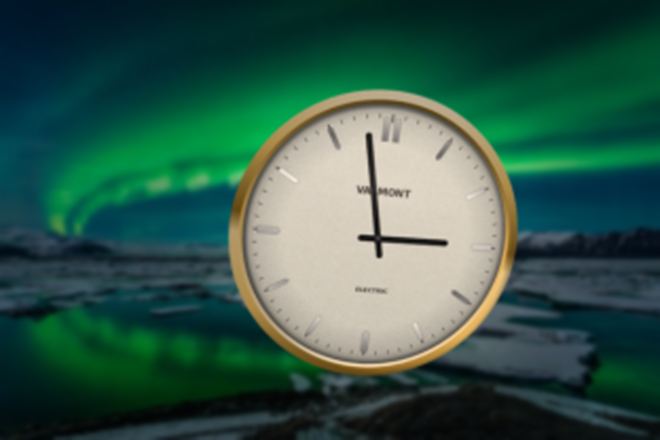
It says 2:58
